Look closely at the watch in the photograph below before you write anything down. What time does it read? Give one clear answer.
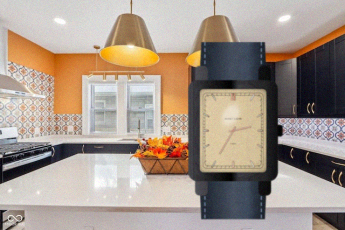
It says 2:35
